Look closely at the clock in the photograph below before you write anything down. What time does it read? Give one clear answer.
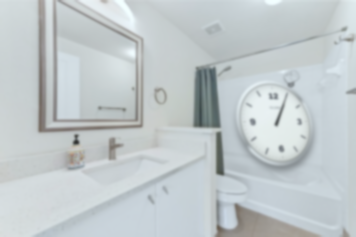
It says 1:05
